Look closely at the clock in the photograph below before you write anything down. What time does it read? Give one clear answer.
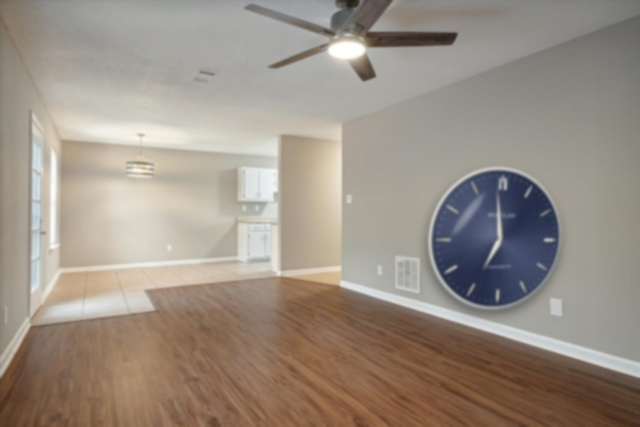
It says 6:59
